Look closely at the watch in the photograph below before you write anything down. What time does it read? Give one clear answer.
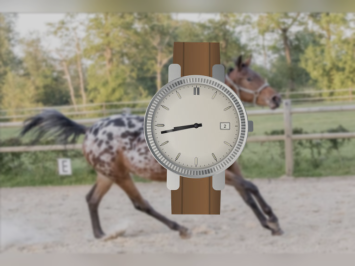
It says 8:43
